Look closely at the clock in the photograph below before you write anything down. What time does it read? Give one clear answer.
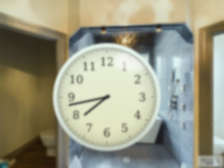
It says 7:43
